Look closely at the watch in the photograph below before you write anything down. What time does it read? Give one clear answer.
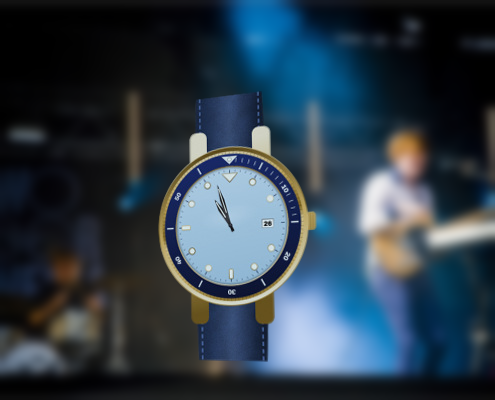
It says 10:57
